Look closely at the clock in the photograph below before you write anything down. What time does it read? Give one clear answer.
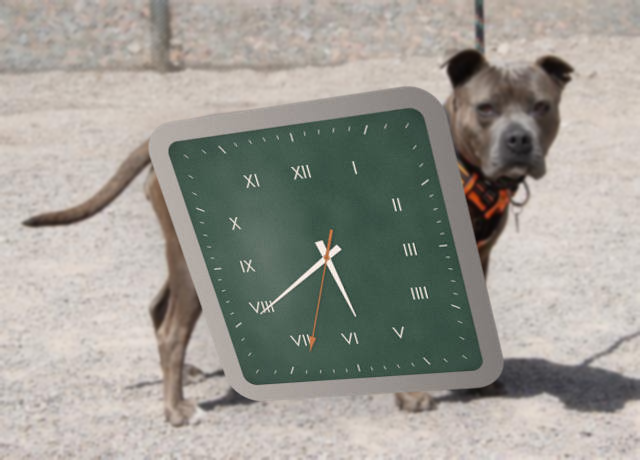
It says 5:39:34
